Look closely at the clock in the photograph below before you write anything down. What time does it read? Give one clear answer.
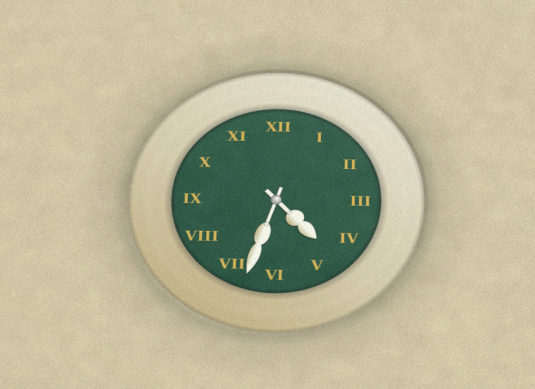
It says 4:33
